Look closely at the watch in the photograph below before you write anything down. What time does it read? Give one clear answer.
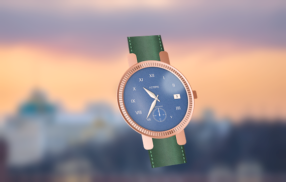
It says 10:36
